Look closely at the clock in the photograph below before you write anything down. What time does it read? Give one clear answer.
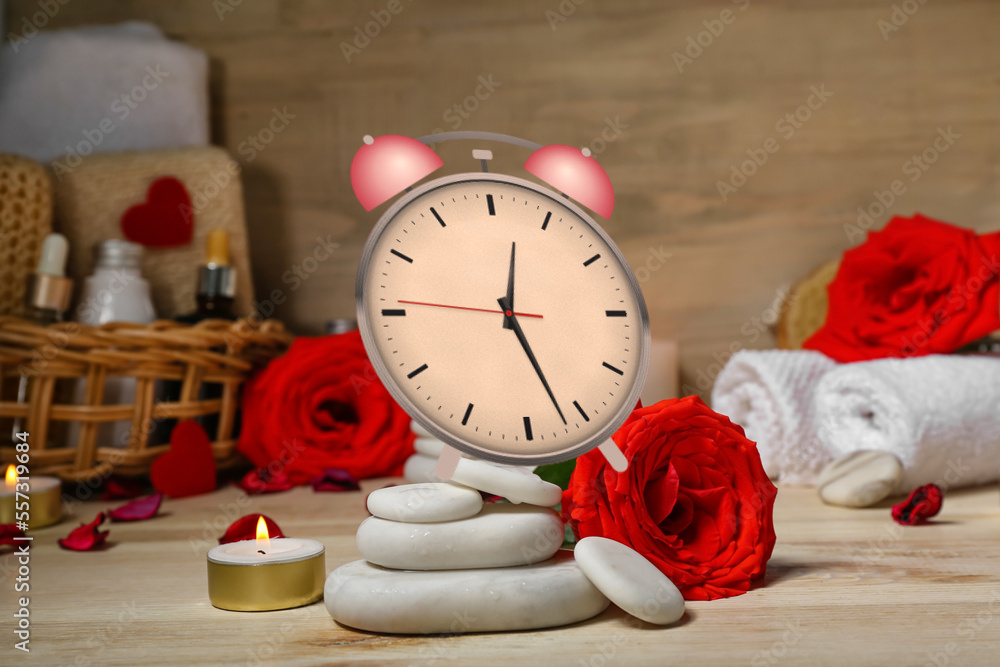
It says 12:26:46
